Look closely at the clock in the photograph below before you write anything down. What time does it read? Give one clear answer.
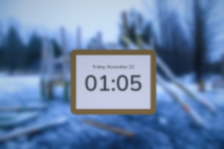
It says 1:05
